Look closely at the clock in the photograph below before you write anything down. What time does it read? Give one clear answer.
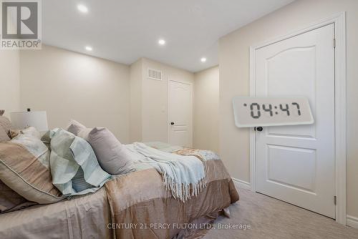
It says 4:47
